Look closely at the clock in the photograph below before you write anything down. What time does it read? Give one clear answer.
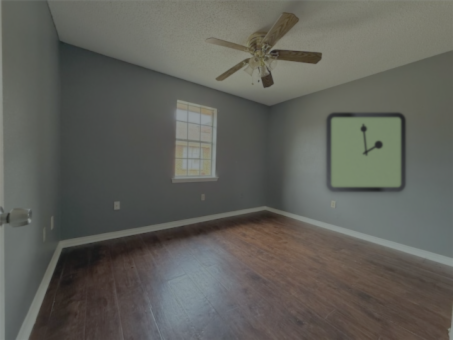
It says 1:59
